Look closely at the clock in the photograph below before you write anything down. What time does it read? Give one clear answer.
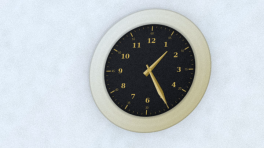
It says 1:25
